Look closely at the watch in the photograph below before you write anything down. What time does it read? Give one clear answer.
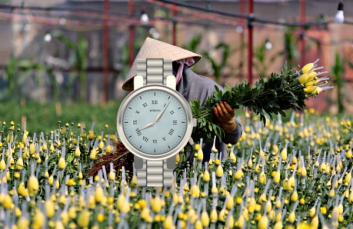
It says 8:06
